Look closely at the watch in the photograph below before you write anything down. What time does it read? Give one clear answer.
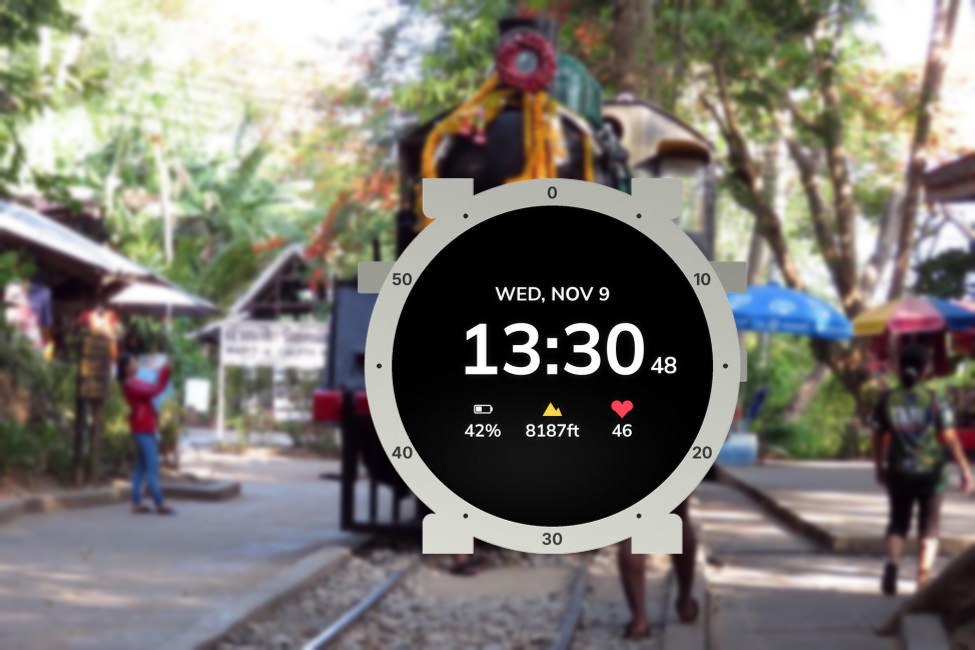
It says 13:30:48
